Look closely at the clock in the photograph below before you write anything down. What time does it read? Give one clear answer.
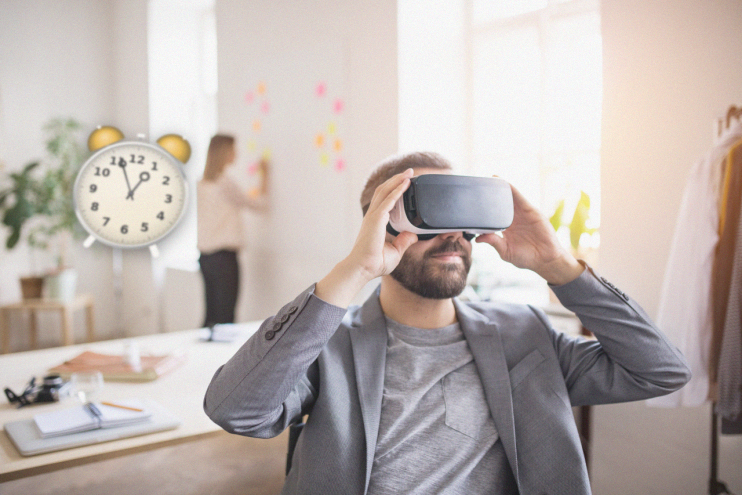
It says 12:56
